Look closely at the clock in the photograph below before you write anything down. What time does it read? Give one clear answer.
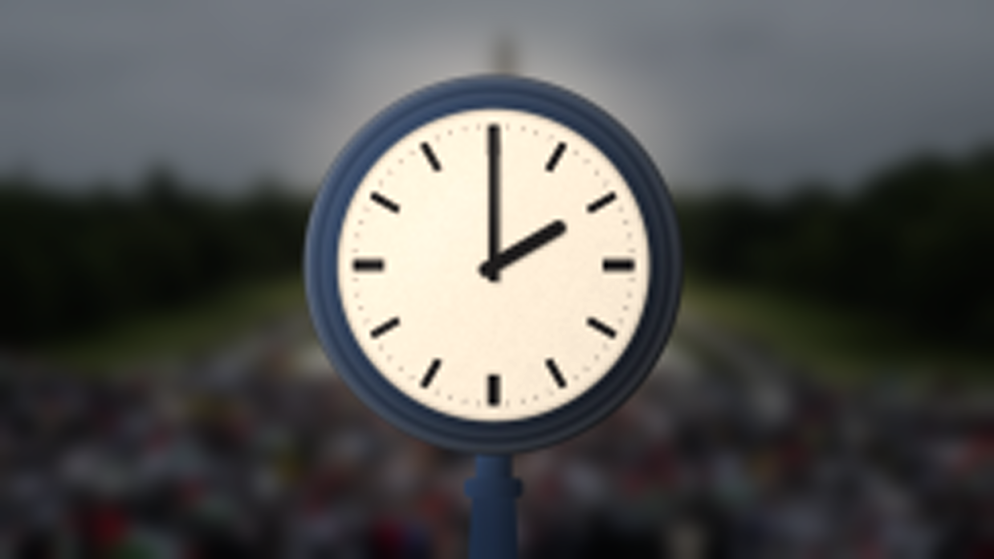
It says 2:00
